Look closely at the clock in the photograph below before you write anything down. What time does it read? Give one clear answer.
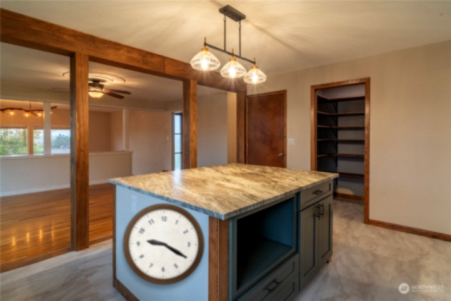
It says 9:20
